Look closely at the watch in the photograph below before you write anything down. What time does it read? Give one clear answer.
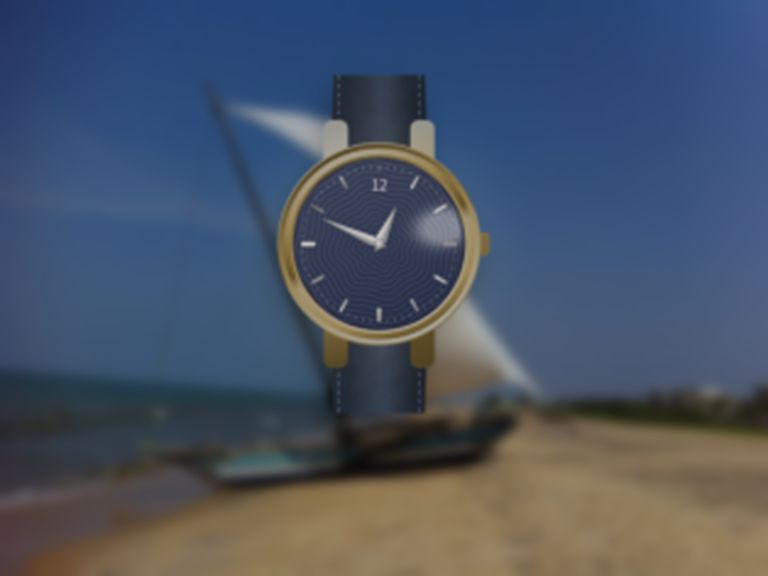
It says 12:49
